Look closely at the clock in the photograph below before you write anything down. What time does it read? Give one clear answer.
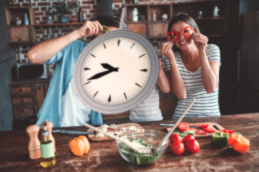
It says 9:41
